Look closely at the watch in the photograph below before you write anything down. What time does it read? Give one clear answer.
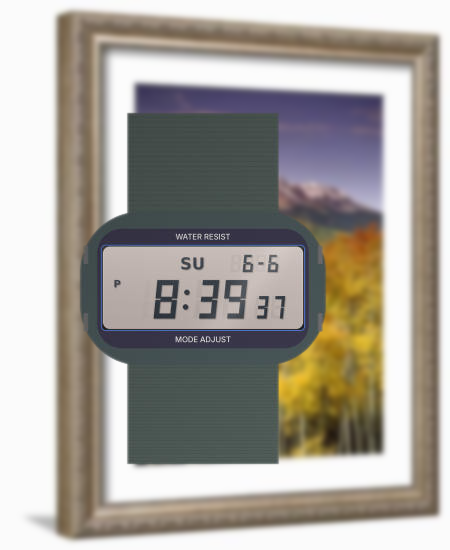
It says 8:39:37
